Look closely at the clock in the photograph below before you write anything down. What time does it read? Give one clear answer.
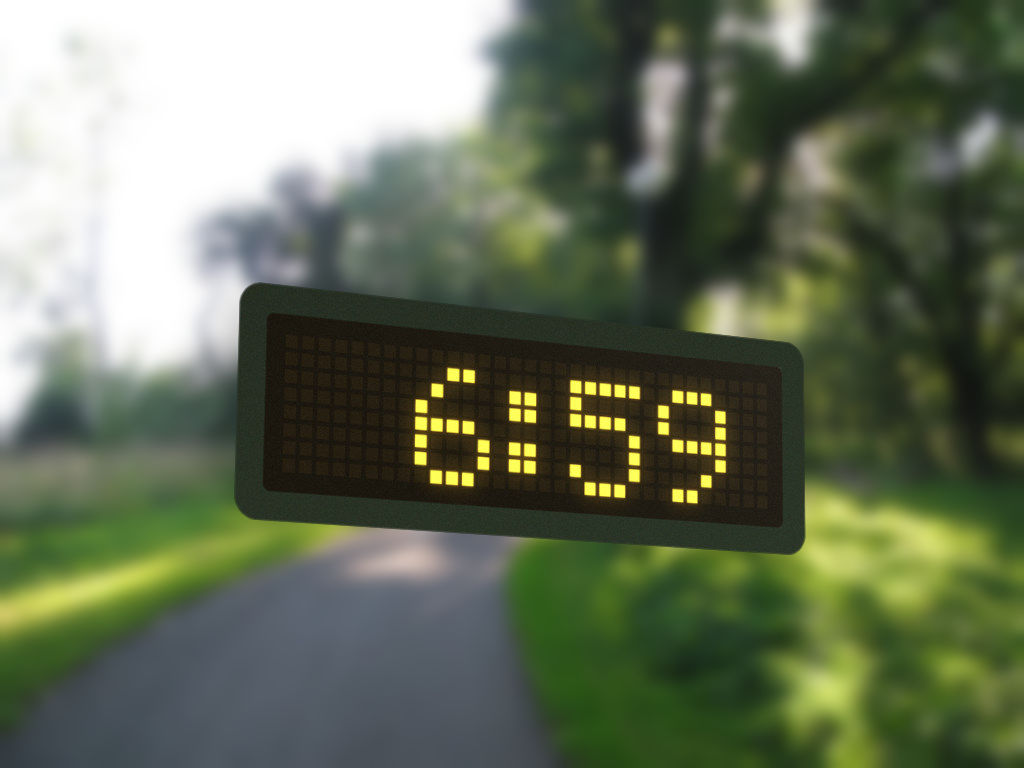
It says 6:59
